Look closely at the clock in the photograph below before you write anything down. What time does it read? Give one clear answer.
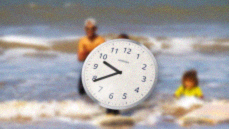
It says 9:39
